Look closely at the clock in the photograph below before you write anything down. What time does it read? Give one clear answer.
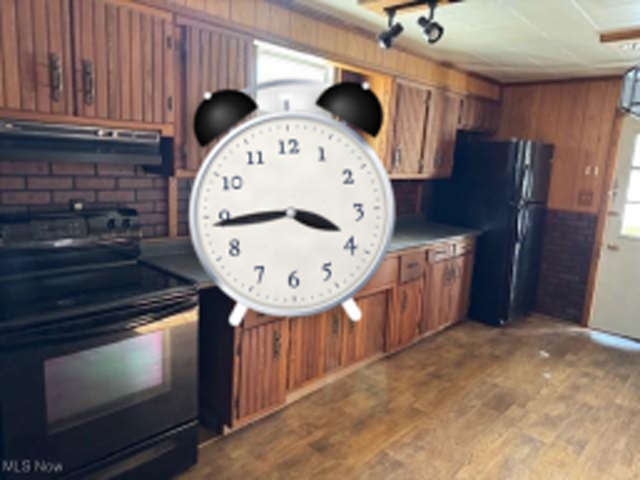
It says 3:44
